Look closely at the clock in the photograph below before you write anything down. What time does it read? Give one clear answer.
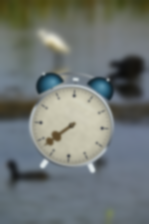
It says 7:38
